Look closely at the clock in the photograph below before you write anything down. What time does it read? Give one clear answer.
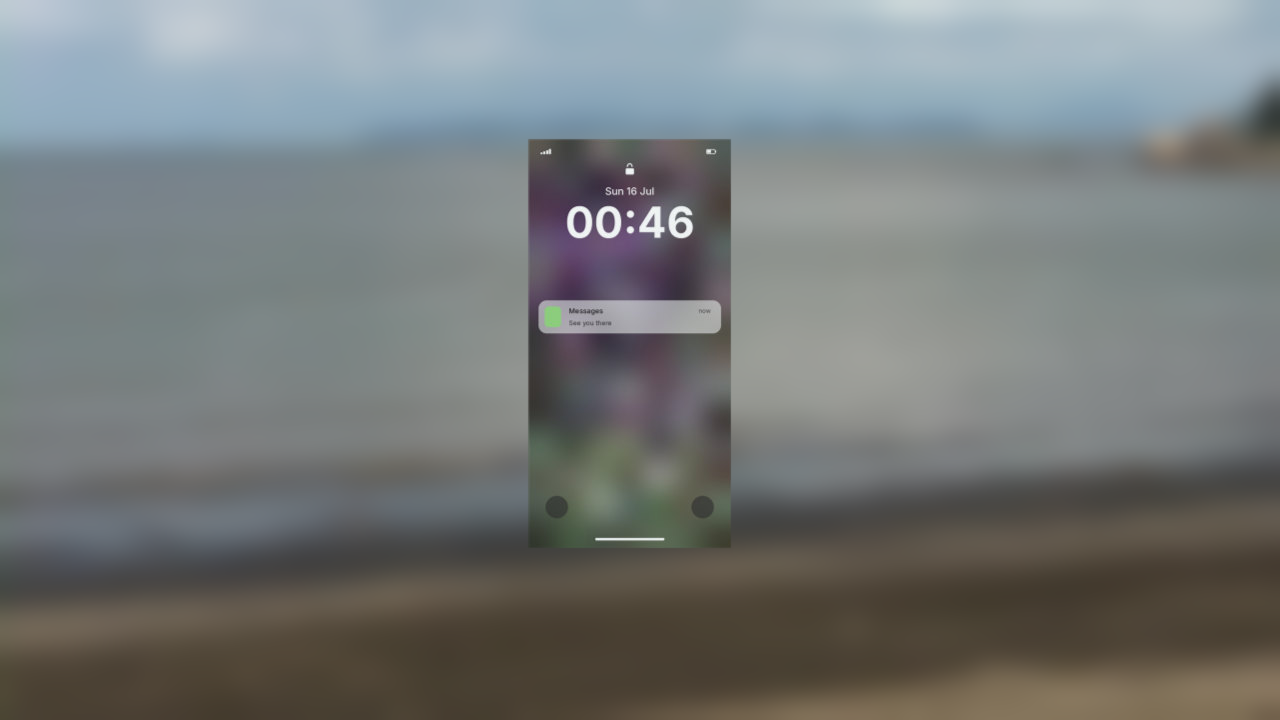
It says 0:46
